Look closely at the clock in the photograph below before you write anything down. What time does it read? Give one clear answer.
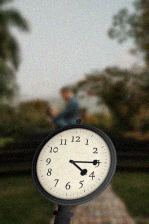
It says 4:15
